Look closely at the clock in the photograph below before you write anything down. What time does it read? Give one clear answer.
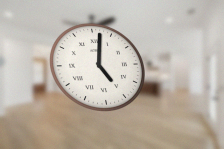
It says 5:02
